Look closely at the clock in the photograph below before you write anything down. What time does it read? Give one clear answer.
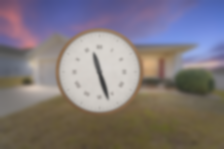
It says 11:27
